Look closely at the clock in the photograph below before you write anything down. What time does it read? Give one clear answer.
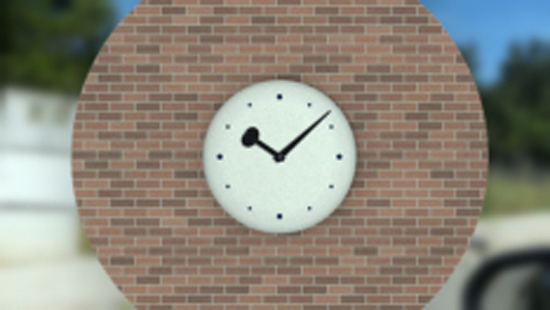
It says 10:08
